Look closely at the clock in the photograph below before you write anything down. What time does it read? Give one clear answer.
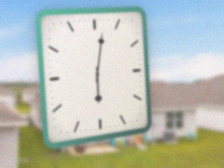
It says 6:02
